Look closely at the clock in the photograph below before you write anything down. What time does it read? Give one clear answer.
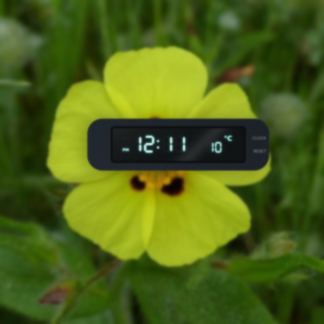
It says 12:11
